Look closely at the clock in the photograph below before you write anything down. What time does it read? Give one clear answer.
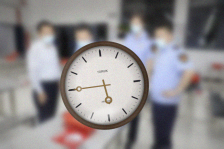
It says 5:45
